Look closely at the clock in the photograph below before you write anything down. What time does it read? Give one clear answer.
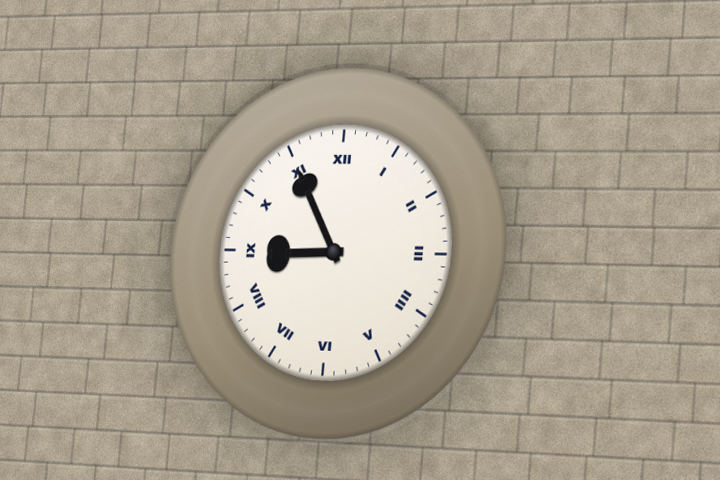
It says 8:55
